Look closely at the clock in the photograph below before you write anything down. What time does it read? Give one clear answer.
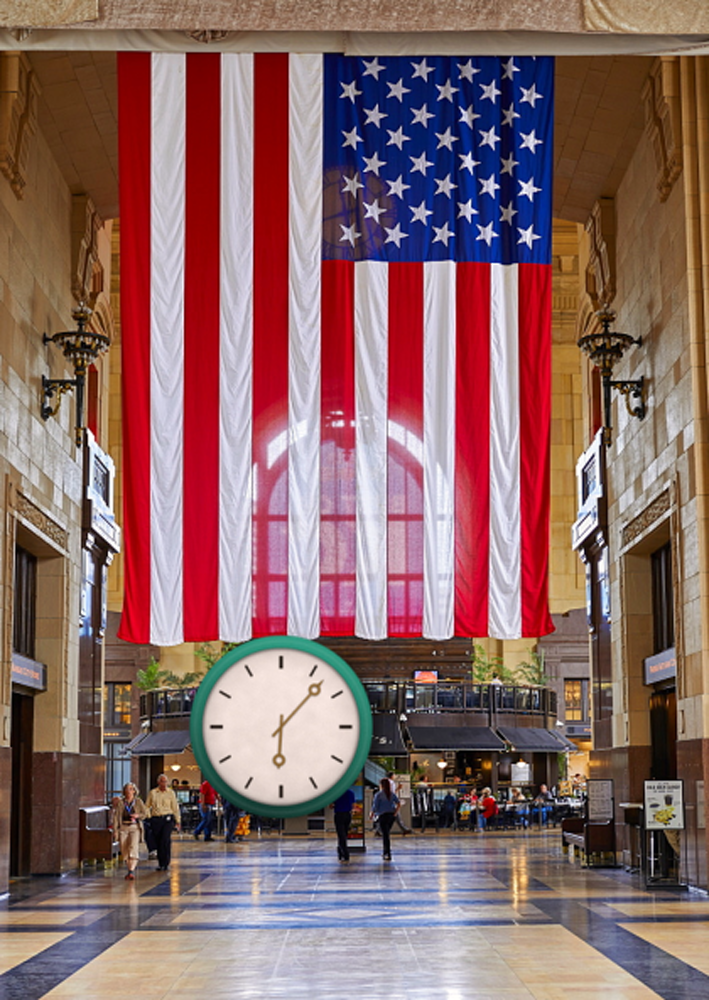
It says 6:07
